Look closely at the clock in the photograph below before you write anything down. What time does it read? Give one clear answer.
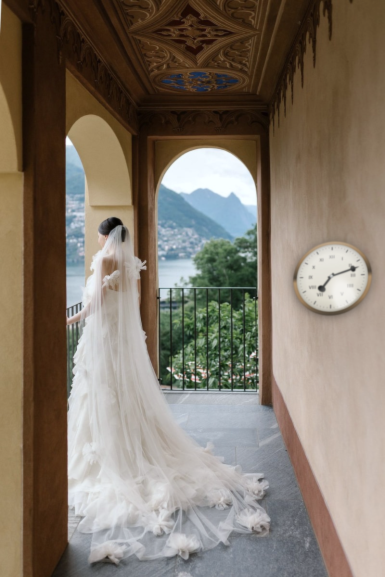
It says 7:12
